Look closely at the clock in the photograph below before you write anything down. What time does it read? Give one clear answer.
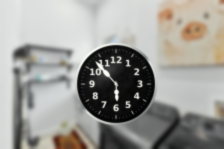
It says 5:53
